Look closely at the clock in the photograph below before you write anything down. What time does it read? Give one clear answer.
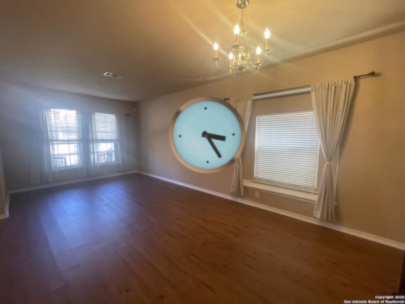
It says 3:25
